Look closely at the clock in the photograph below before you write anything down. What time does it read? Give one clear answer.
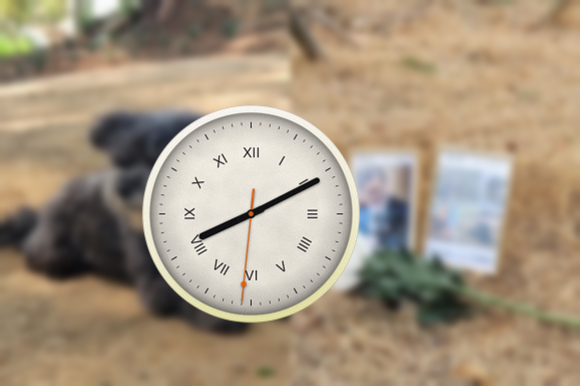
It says 8:10:31
